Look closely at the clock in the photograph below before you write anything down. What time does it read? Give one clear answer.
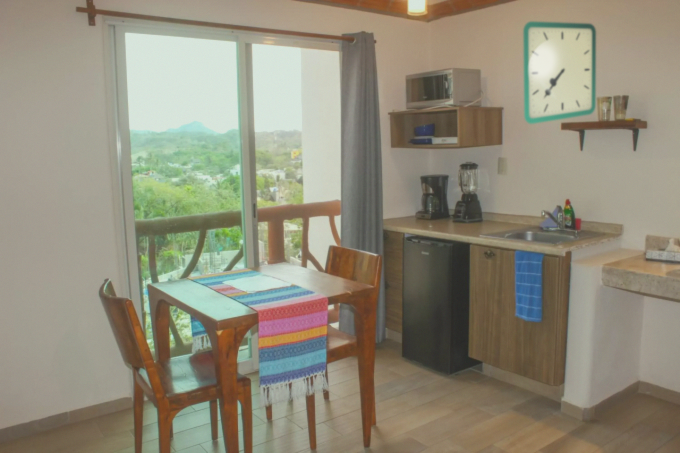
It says 7:37
